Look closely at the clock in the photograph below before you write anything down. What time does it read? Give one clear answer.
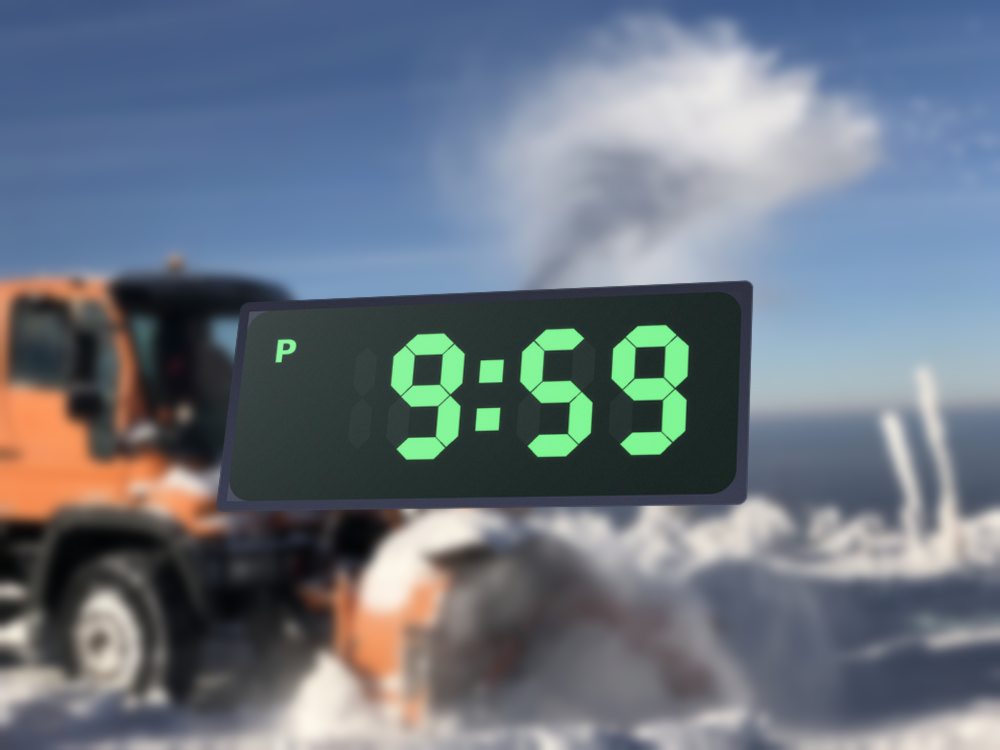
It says 9:59
